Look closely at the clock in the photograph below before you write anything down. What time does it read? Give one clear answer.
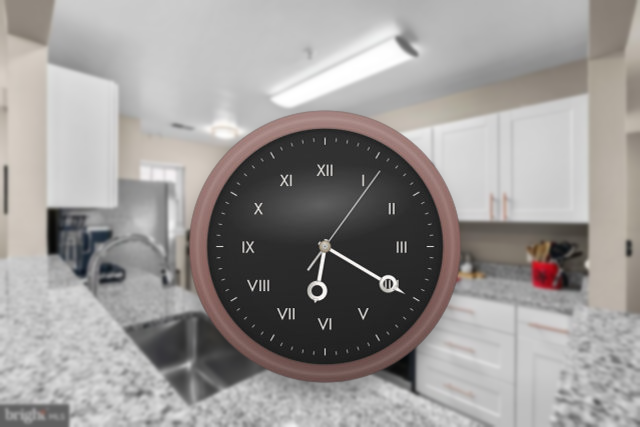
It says 6:20:06
